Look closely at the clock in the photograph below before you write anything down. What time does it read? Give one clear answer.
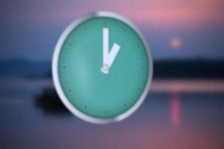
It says 1:00
